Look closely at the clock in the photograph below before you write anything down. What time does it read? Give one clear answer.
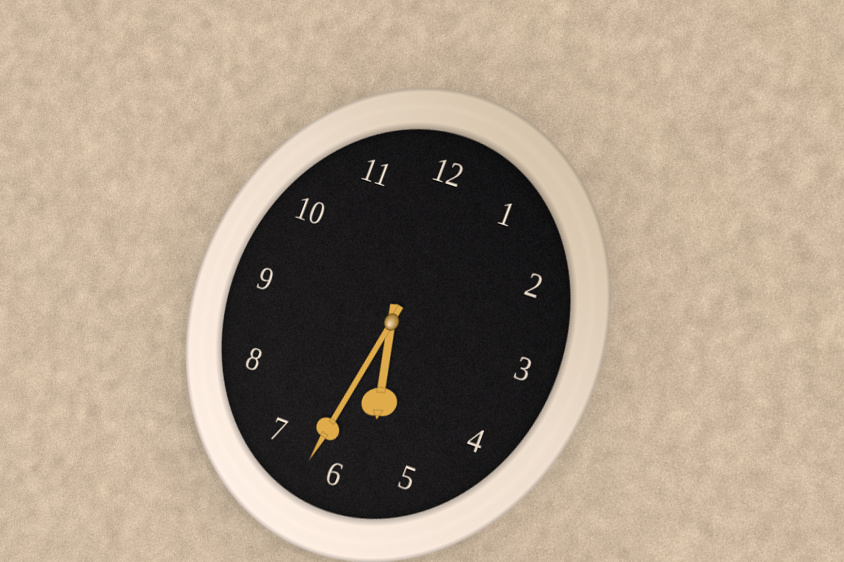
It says 5:32
